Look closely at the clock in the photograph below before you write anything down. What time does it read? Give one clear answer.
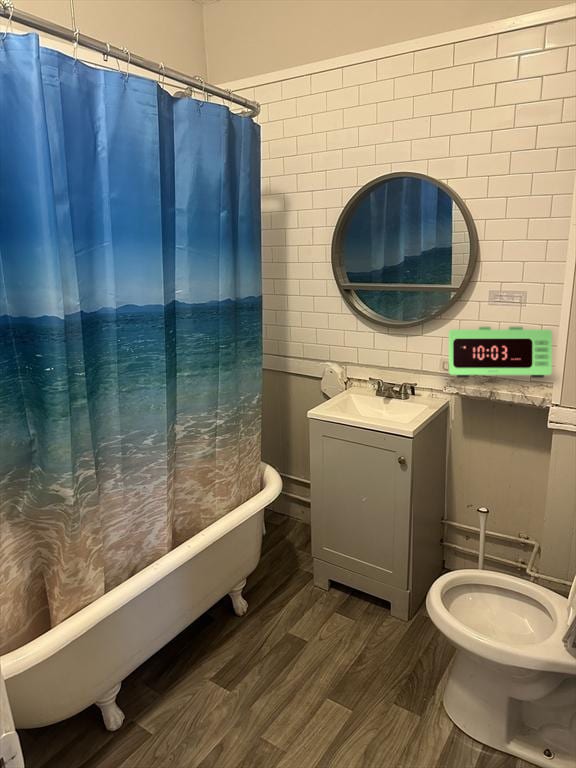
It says 10:03
